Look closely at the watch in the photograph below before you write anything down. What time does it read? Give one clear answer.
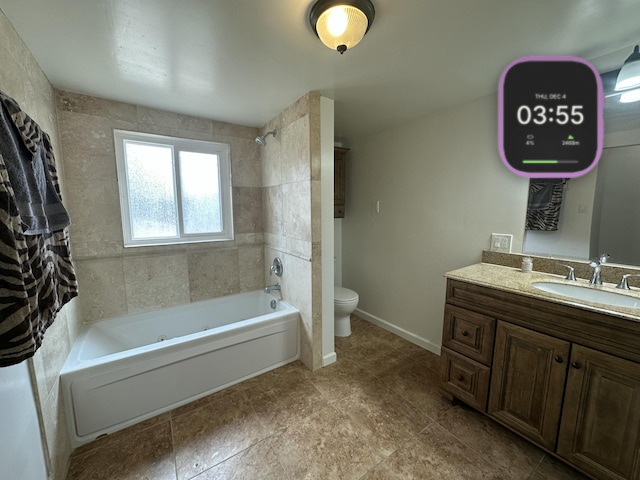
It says 3:55
